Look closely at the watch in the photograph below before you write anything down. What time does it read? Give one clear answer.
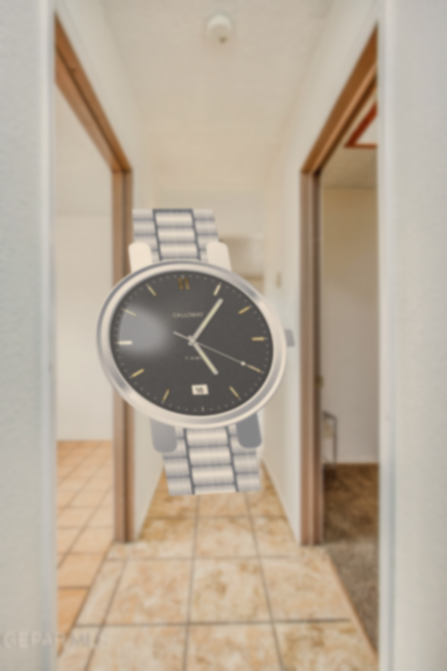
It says 5:06:20
